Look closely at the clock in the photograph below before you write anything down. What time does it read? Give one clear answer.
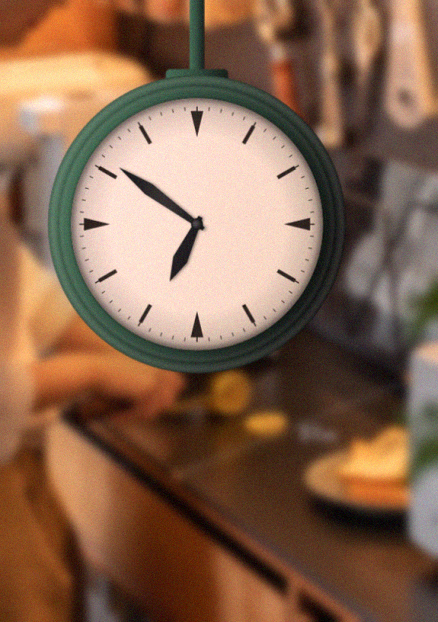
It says 6:51
